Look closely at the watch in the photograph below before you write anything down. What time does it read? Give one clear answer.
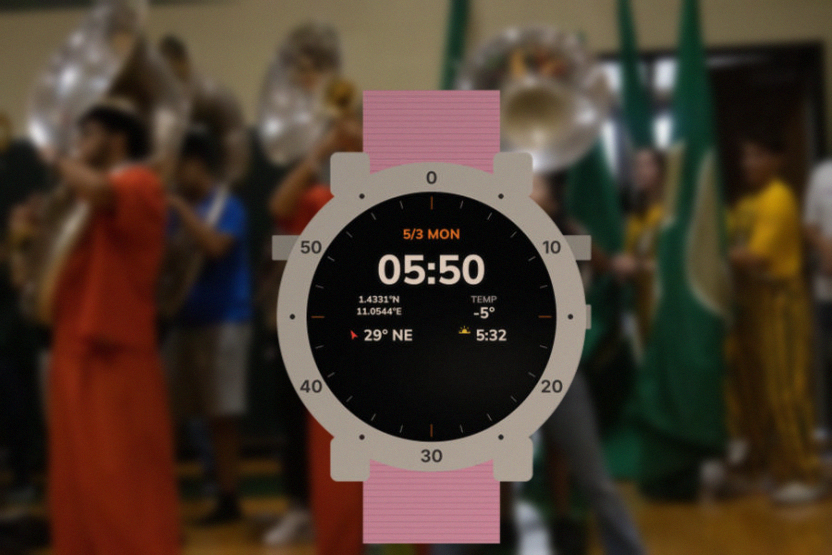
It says 5:50
